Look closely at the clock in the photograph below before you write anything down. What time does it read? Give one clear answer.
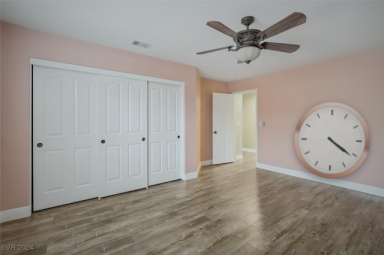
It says 4:21
